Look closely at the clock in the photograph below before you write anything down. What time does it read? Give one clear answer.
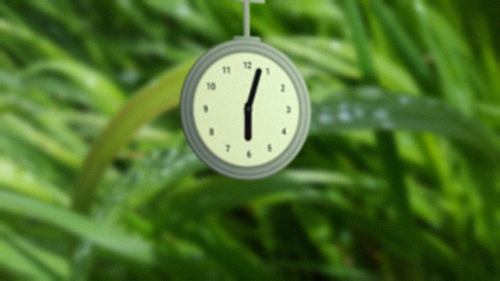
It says 6:03
